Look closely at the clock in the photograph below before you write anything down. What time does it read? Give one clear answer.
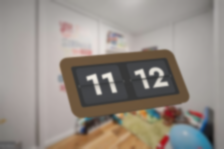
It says 11:12
